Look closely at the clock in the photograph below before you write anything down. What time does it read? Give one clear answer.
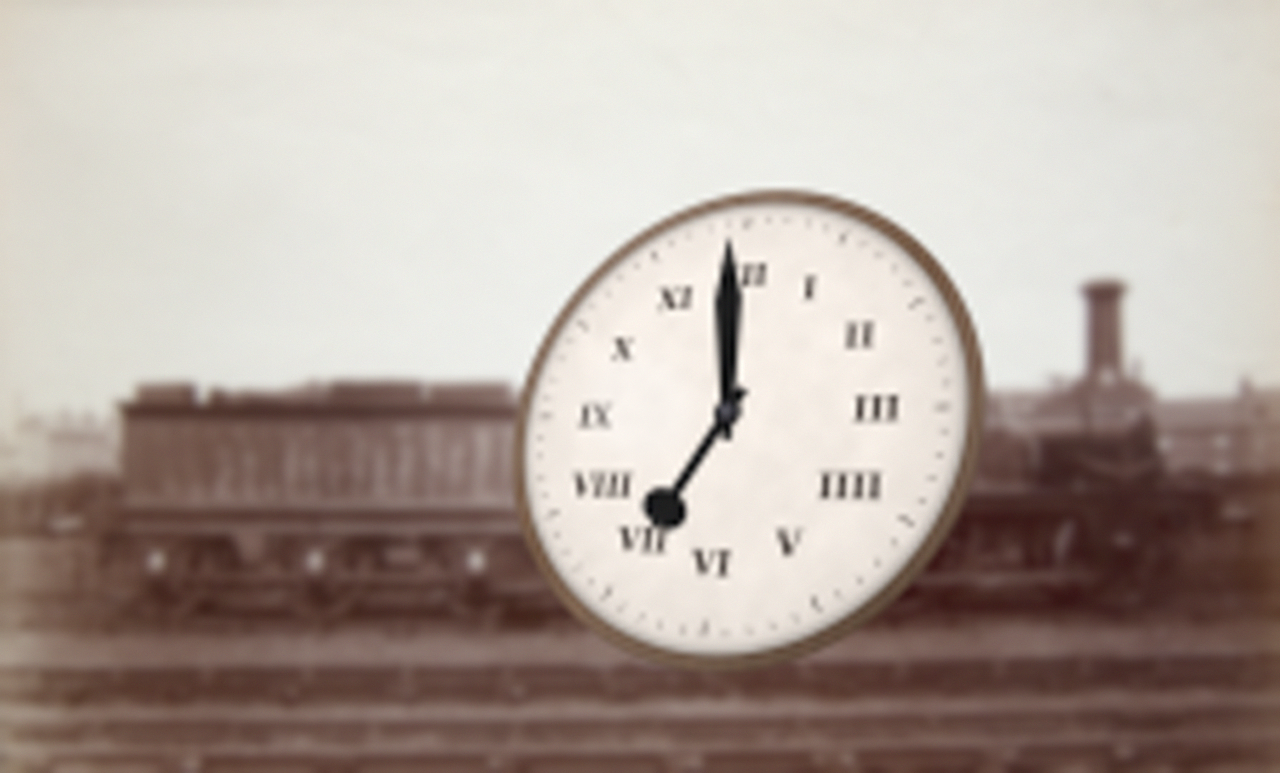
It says 6:59
